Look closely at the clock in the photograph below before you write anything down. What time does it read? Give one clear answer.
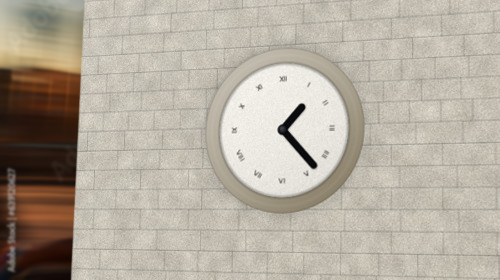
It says 1:23
